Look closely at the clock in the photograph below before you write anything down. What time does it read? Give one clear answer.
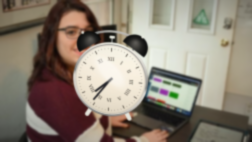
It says 7:36
